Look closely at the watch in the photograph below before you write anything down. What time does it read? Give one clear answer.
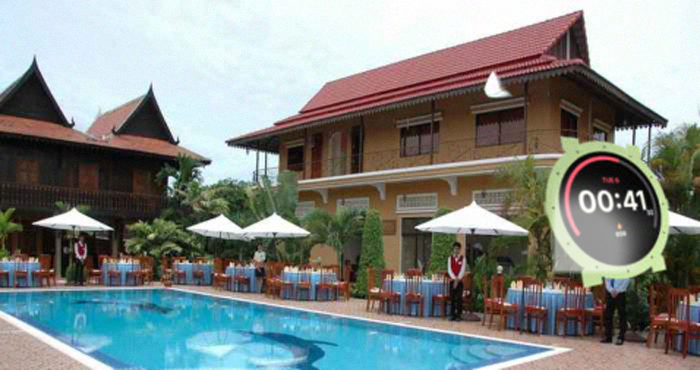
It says 0:41
